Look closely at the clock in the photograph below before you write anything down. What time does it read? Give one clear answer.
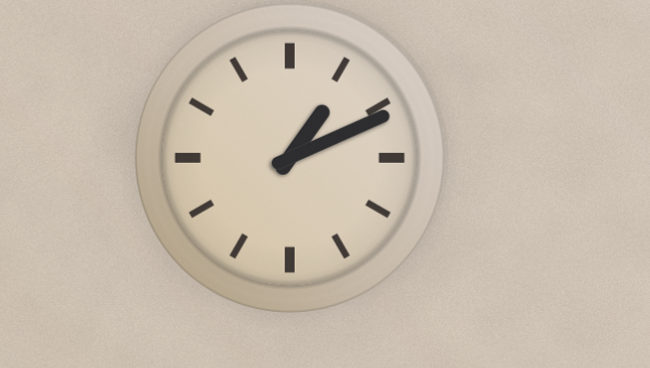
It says 1:11
